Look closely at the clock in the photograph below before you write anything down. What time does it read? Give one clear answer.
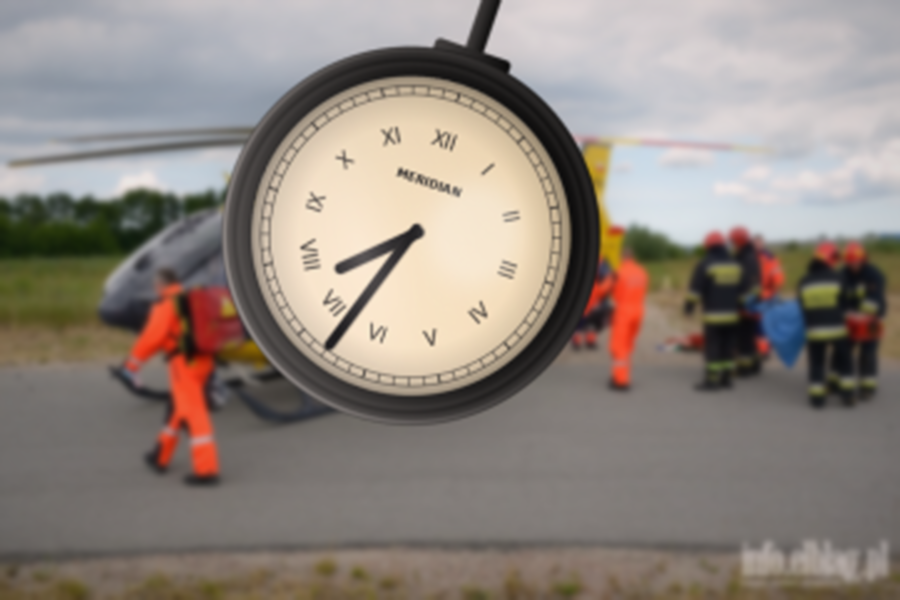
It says 7:33
